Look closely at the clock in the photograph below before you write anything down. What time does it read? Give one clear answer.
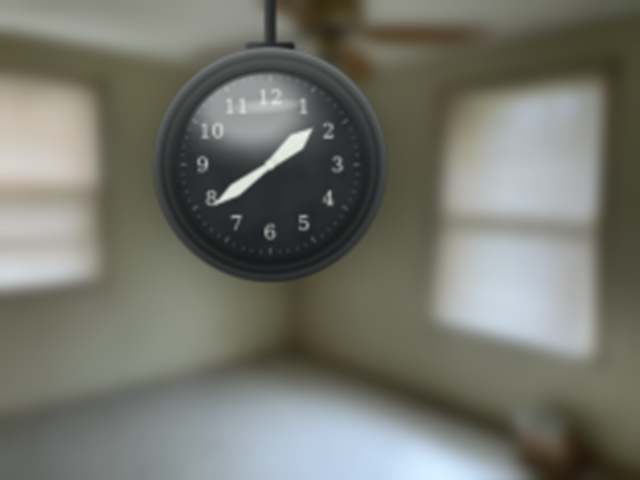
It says 1:39
